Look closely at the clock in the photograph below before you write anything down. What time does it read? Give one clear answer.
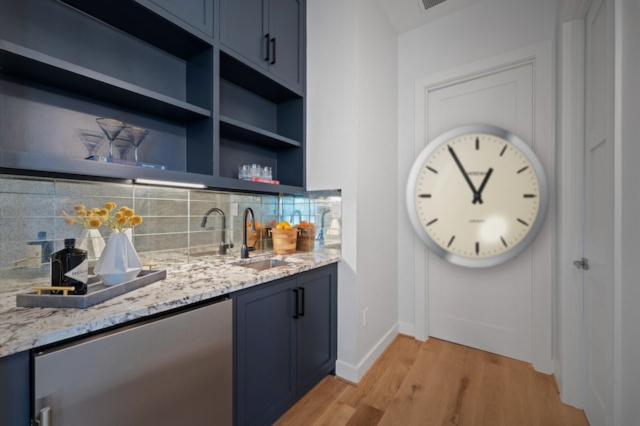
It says 12:55
